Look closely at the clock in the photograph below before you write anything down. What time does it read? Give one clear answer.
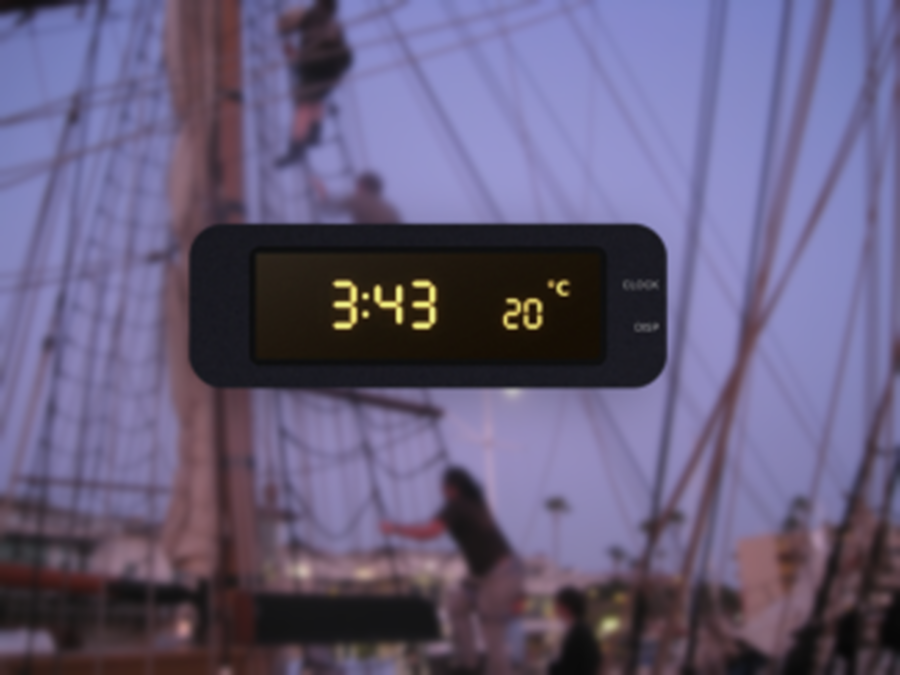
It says 3:43
